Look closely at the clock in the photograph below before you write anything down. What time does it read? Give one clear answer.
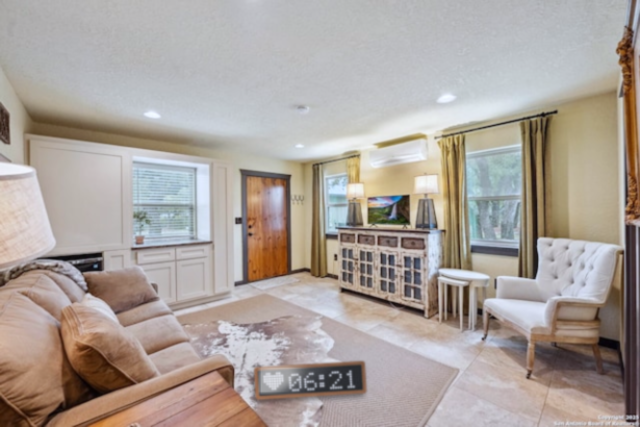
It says 6:21
